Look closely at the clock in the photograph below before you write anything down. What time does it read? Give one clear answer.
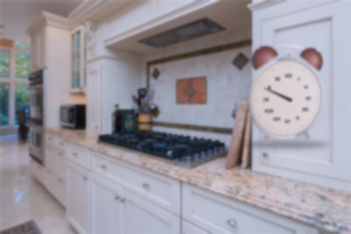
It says 9:49
